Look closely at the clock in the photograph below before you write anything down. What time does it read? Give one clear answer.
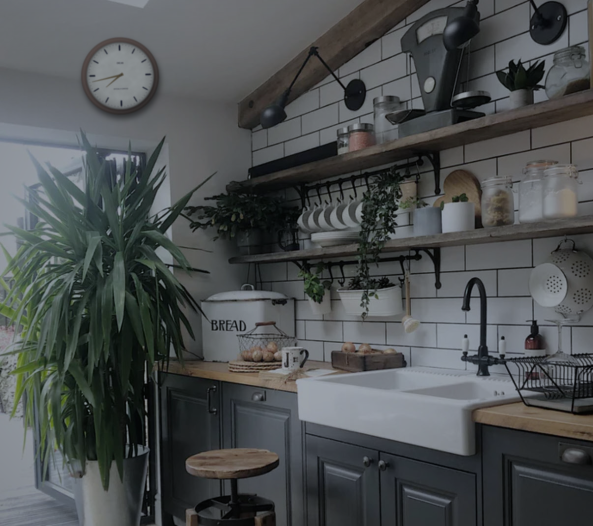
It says 7:43
